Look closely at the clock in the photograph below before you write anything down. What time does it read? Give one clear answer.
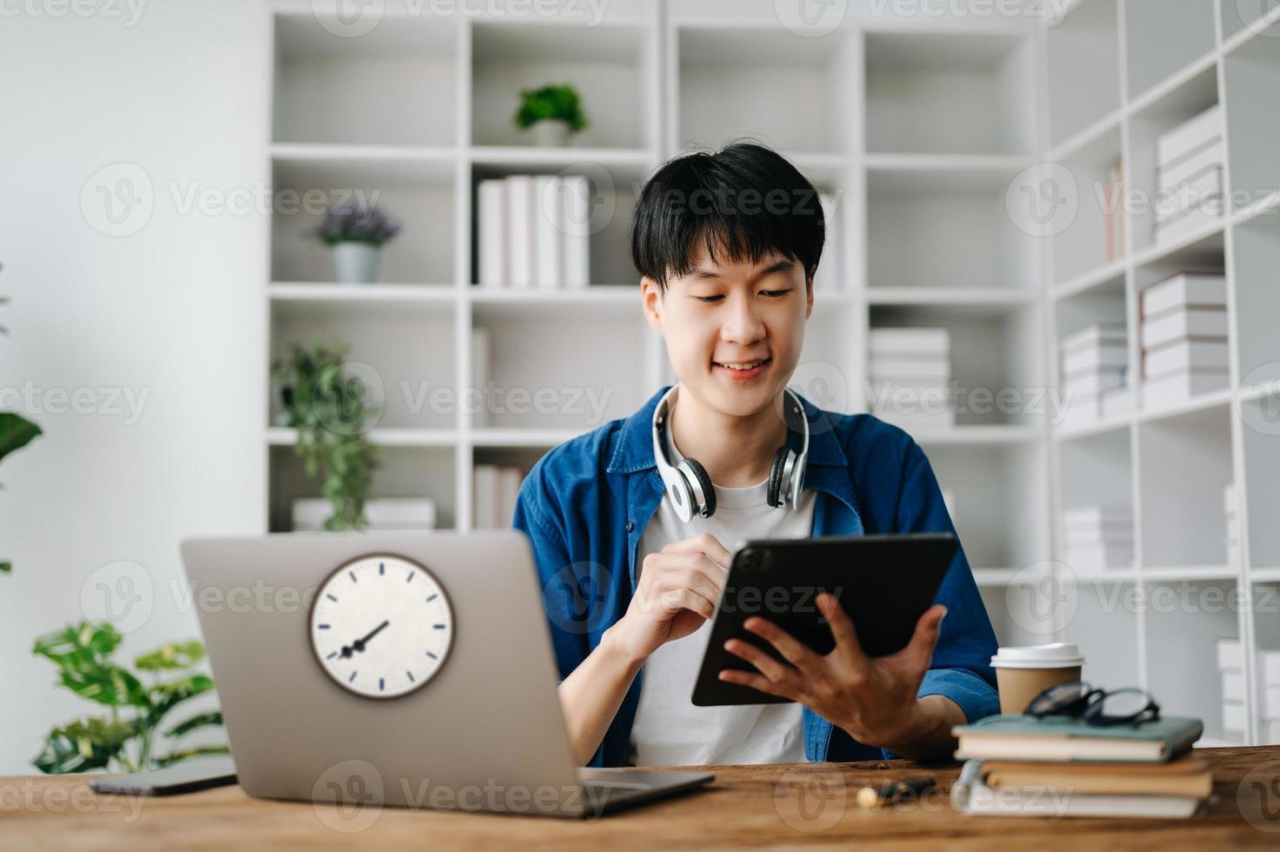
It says 7:39
